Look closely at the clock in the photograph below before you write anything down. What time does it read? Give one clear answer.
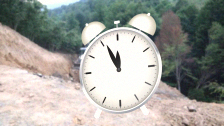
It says 11:56
